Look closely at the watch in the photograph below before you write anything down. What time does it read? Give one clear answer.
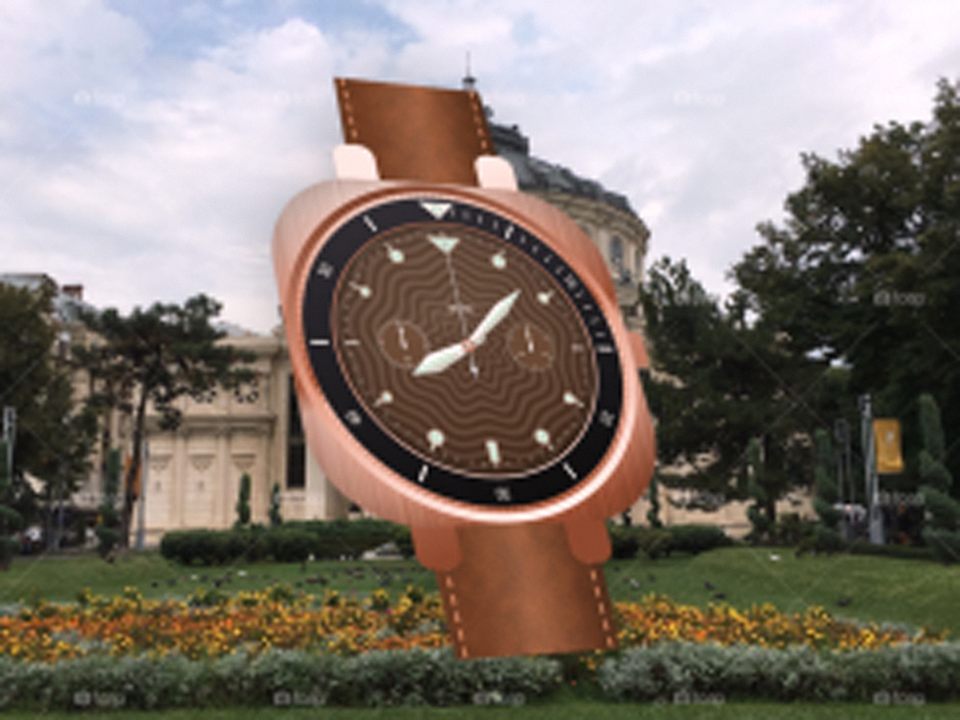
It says 8:08
